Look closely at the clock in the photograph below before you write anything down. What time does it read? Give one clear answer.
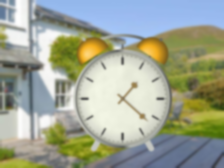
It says 1:22
